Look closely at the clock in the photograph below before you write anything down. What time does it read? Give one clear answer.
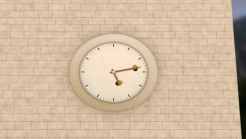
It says 5:13
